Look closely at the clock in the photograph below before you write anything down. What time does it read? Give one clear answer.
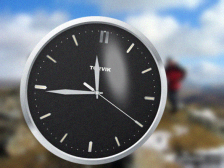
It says 11:44:20
